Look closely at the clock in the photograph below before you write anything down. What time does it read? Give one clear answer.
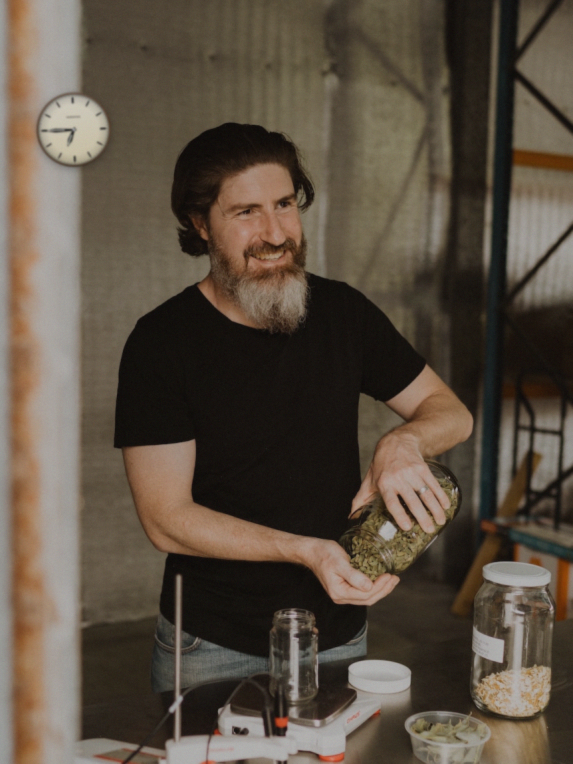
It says 6:45
